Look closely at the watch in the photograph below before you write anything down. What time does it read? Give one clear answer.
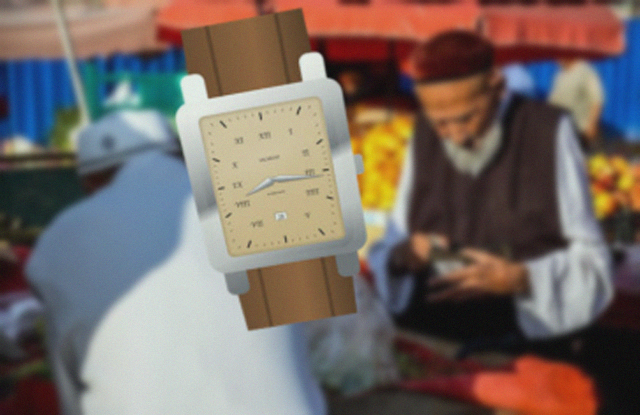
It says 8:16
